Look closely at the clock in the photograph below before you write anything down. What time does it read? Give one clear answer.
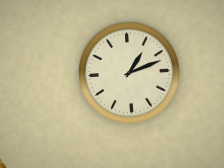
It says 1:12
